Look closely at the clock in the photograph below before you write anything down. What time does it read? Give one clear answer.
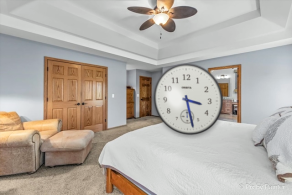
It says 3:28
